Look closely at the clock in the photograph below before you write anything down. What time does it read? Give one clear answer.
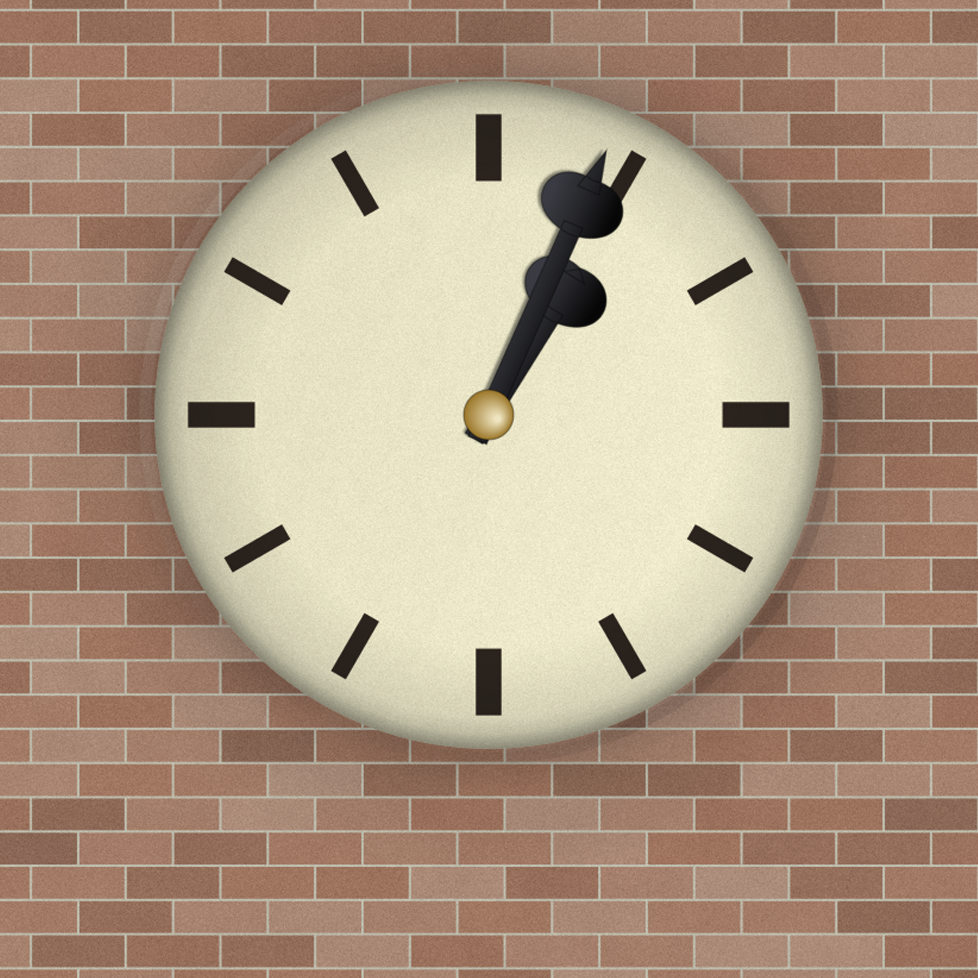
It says 1:04
